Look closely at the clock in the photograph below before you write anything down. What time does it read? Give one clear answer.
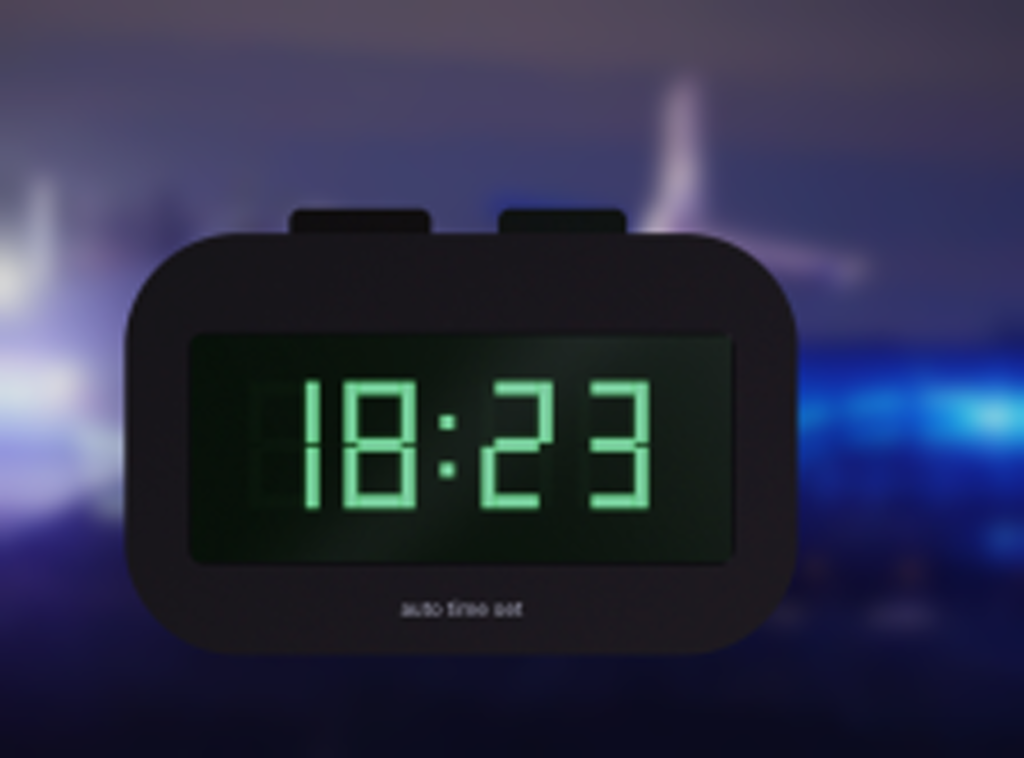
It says 18:23
